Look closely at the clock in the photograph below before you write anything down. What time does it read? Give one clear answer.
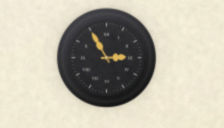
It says 2:55
